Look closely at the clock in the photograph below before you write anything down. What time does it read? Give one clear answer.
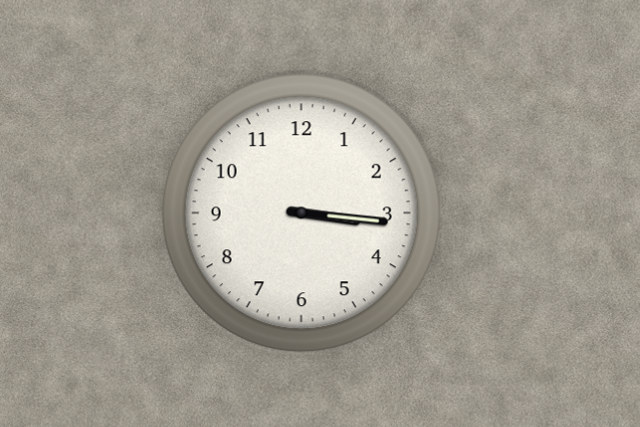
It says 3:16
